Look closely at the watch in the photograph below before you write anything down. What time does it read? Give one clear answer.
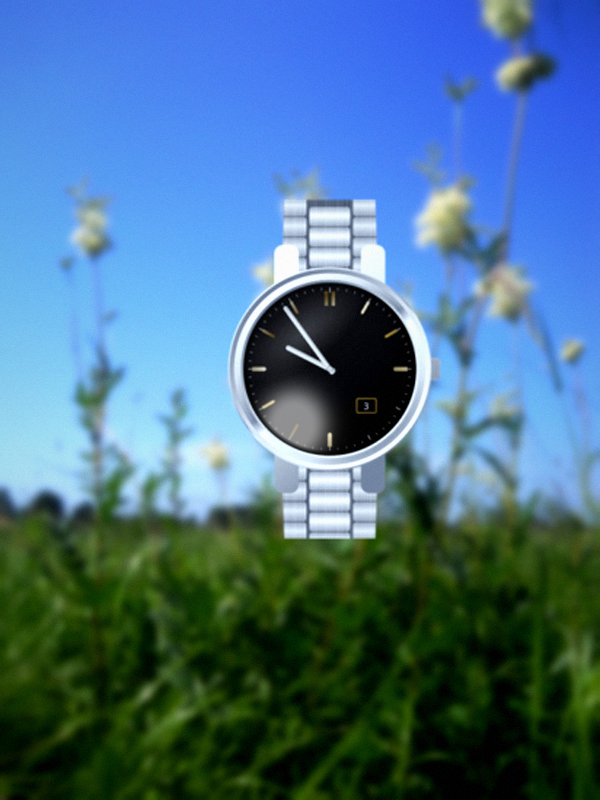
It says 9:54
